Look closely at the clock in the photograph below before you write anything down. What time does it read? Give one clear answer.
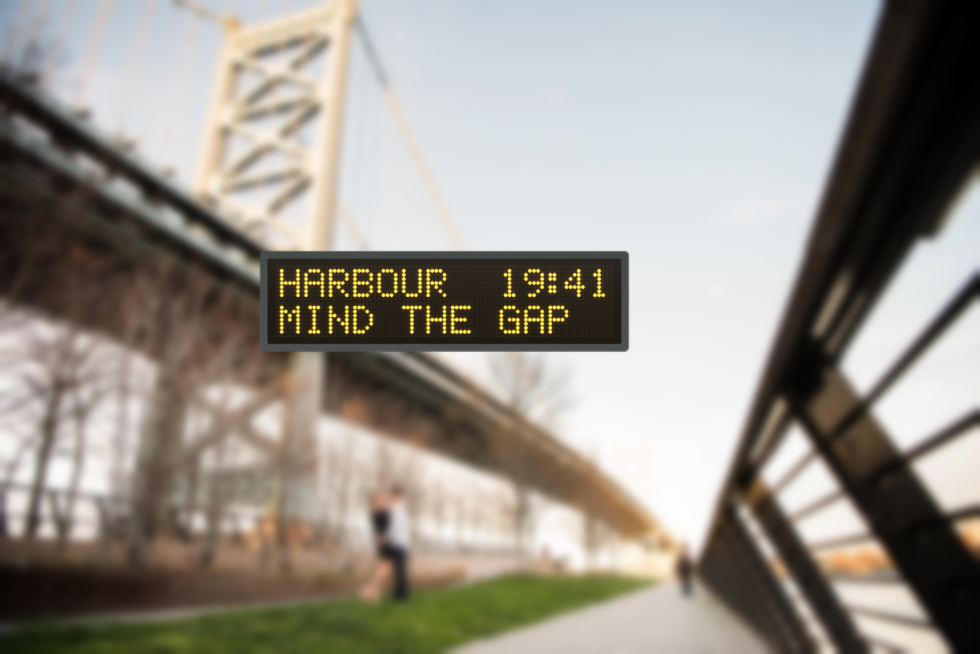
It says 19:41
